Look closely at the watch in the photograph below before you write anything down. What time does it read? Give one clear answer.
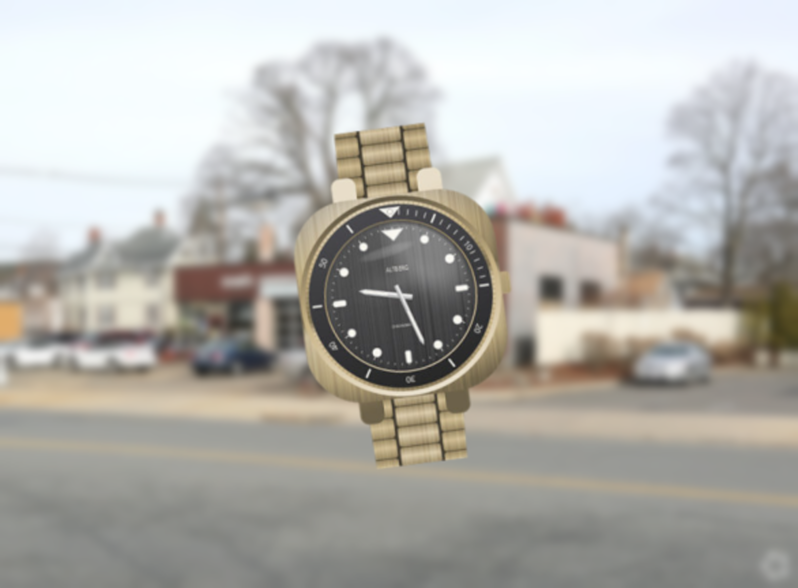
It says 9:27
